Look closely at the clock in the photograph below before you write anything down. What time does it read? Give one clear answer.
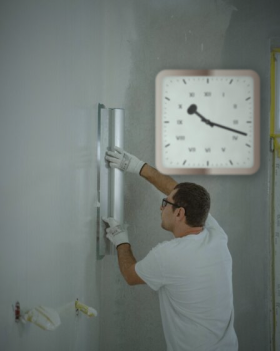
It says 10:18
